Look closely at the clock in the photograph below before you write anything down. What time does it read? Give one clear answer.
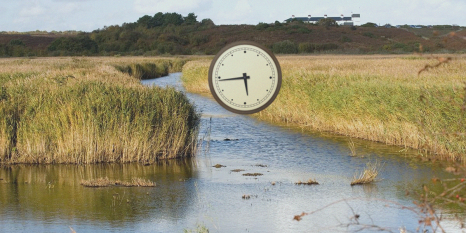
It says 5:44
